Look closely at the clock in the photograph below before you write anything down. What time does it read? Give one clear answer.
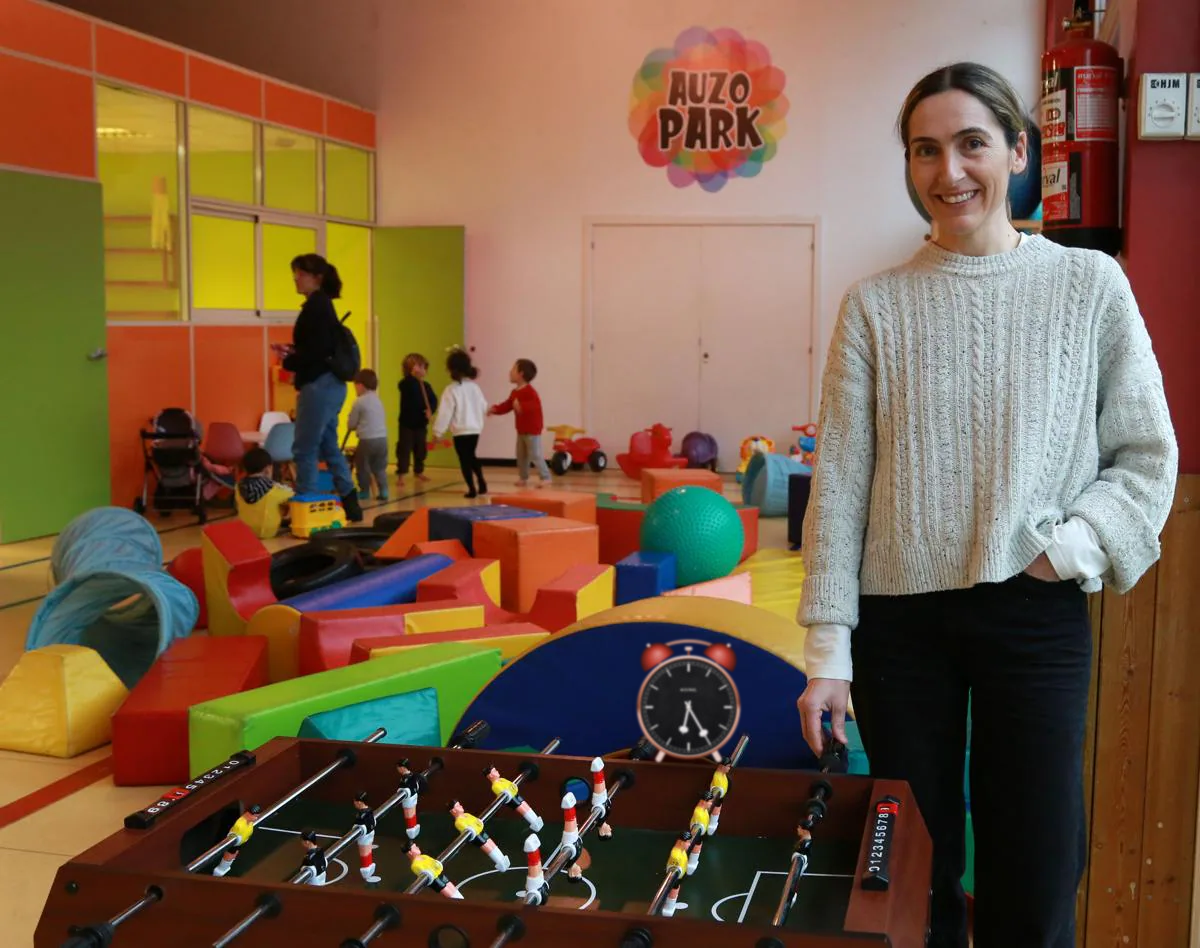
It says 6:25
